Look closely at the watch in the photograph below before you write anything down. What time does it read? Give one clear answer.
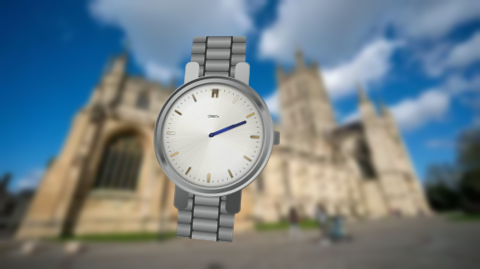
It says 2:11
